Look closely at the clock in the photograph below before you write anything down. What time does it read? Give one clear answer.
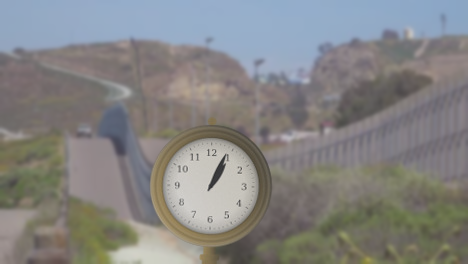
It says 1:04
